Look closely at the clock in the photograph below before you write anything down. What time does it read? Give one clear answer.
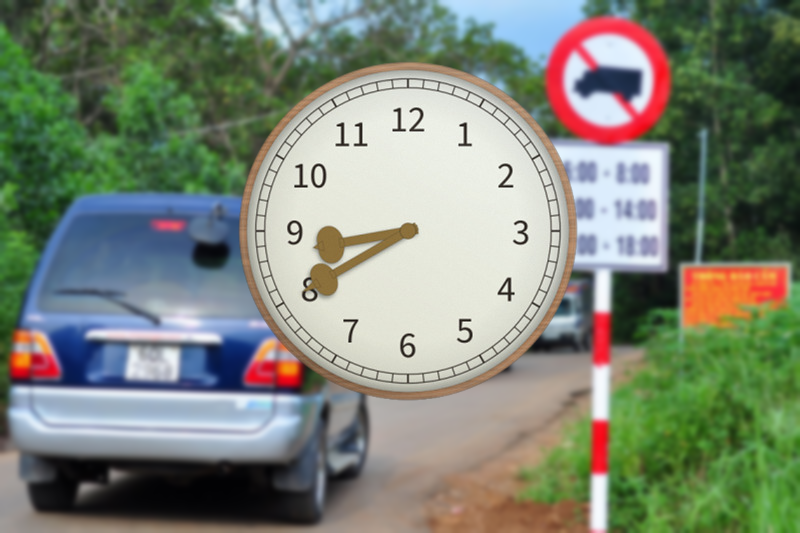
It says 8:40
